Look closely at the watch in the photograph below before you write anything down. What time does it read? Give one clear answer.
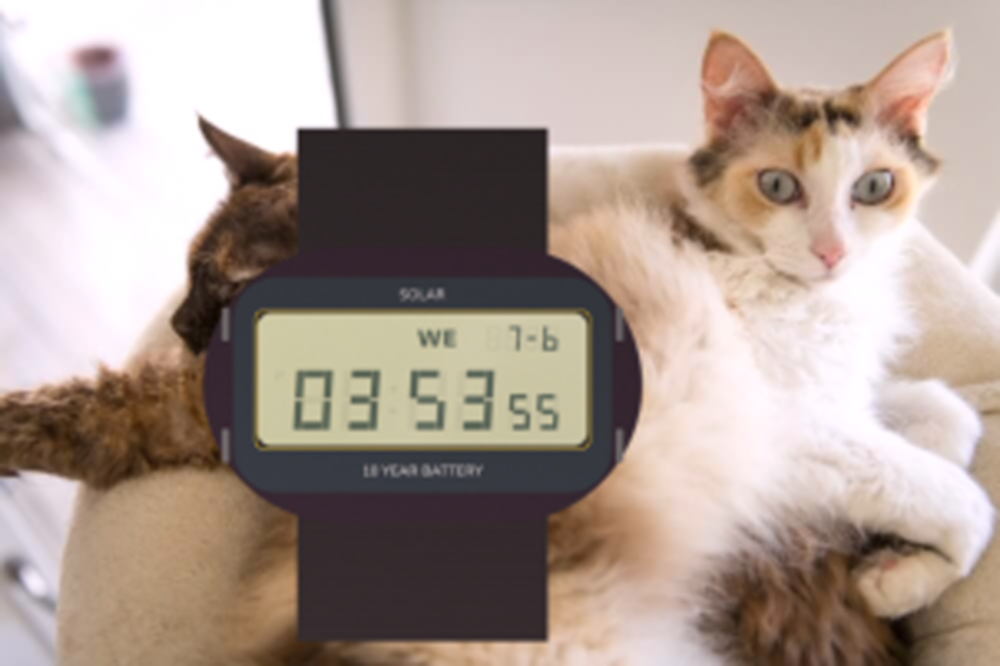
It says 3:53:55
